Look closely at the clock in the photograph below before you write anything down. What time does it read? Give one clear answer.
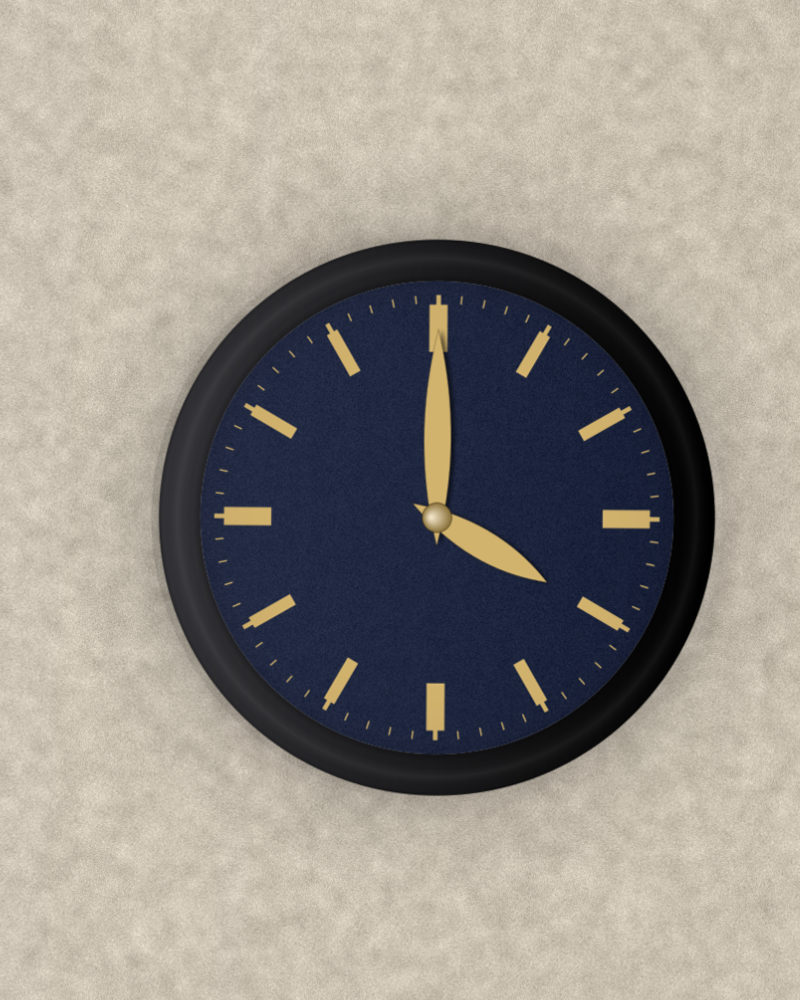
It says 4:00
